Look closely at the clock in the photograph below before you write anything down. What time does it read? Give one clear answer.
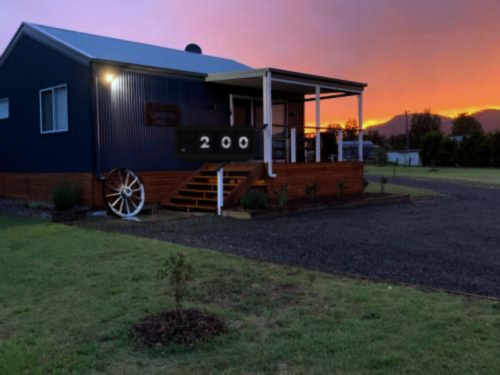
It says 2:00
